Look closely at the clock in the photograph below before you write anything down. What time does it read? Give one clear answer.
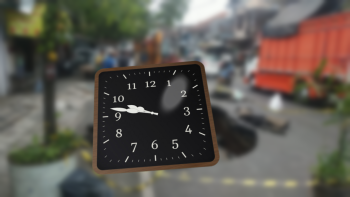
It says 9:47
